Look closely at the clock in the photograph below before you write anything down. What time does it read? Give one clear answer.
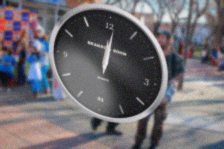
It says 12:01
